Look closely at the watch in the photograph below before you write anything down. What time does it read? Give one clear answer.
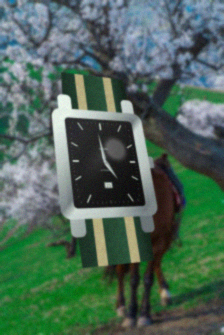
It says 4:59
